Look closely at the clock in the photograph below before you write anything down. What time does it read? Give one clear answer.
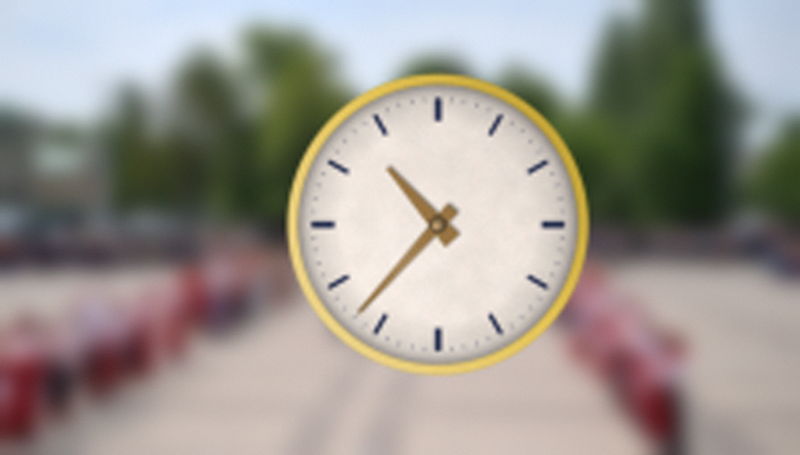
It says 10:37
